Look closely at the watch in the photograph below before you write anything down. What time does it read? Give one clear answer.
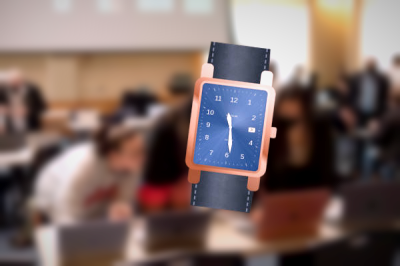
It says 11:29
